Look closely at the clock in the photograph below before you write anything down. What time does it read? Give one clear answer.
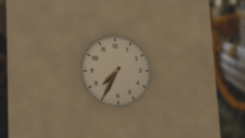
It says 7:35
